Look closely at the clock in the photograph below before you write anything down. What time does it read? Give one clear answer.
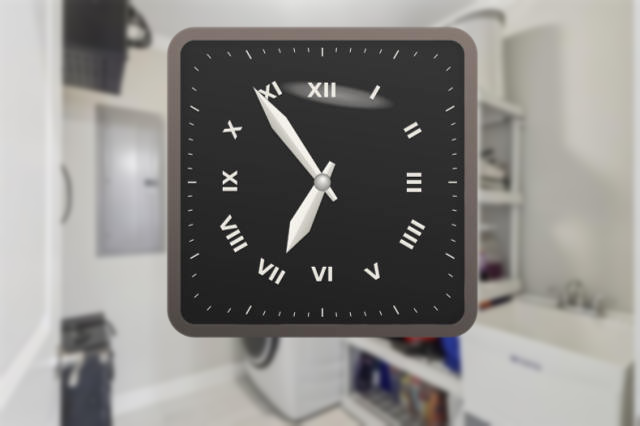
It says 6:54
